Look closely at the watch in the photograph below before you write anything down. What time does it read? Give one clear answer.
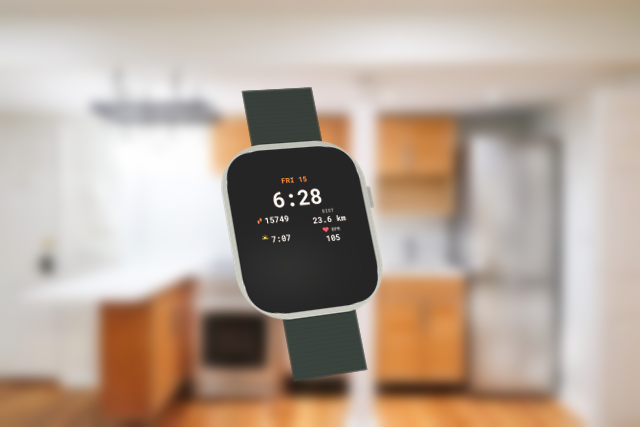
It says 6:28
